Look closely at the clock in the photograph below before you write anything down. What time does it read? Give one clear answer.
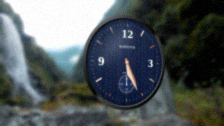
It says 5:26
